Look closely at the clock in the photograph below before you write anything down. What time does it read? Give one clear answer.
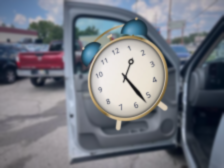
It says 1:27
